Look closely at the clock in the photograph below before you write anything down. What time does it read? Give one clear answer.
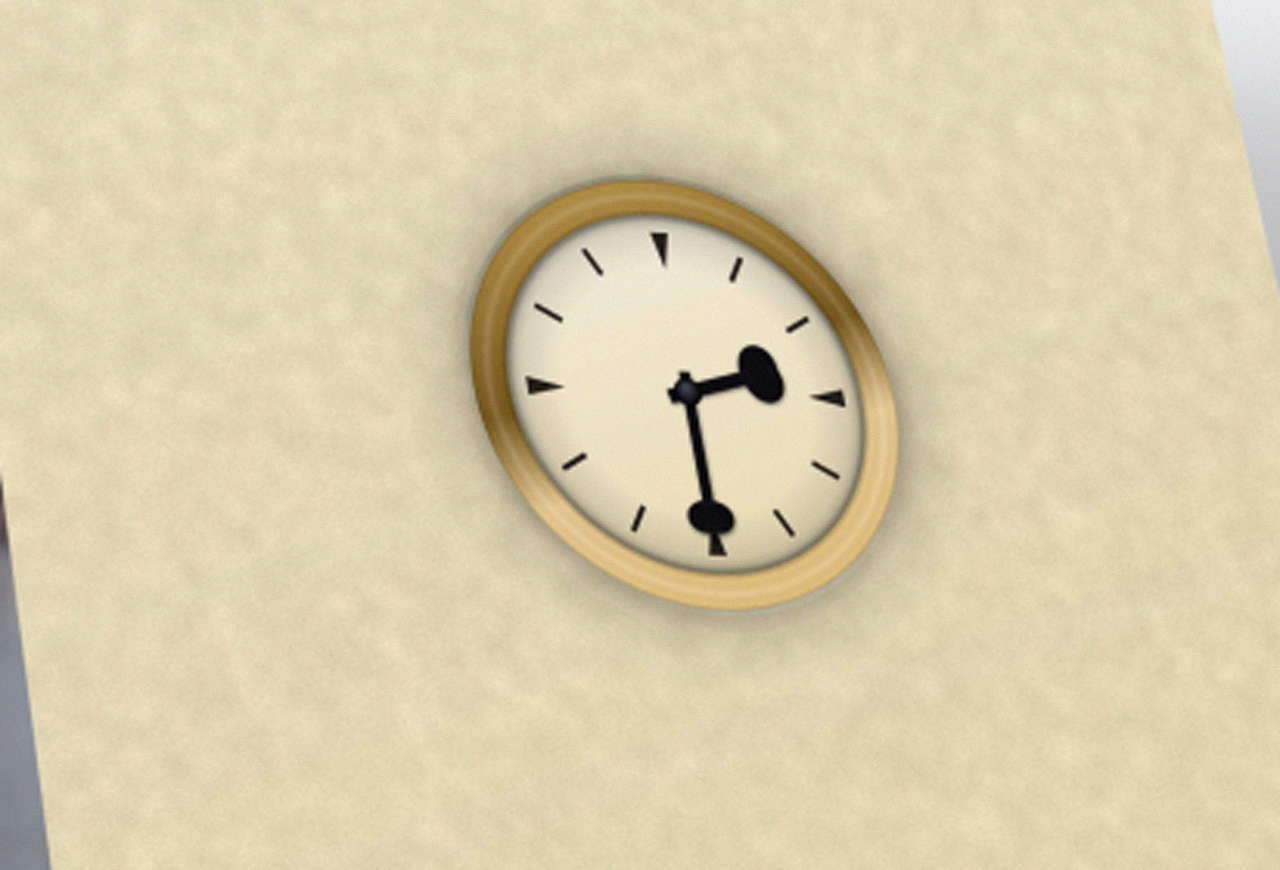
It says 2:30
